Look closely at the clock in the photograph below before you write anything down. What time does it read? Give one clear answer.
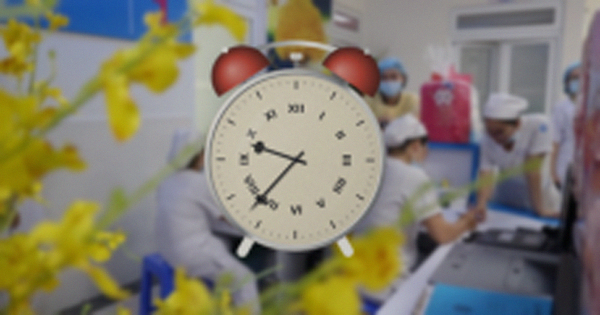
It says 9:37
